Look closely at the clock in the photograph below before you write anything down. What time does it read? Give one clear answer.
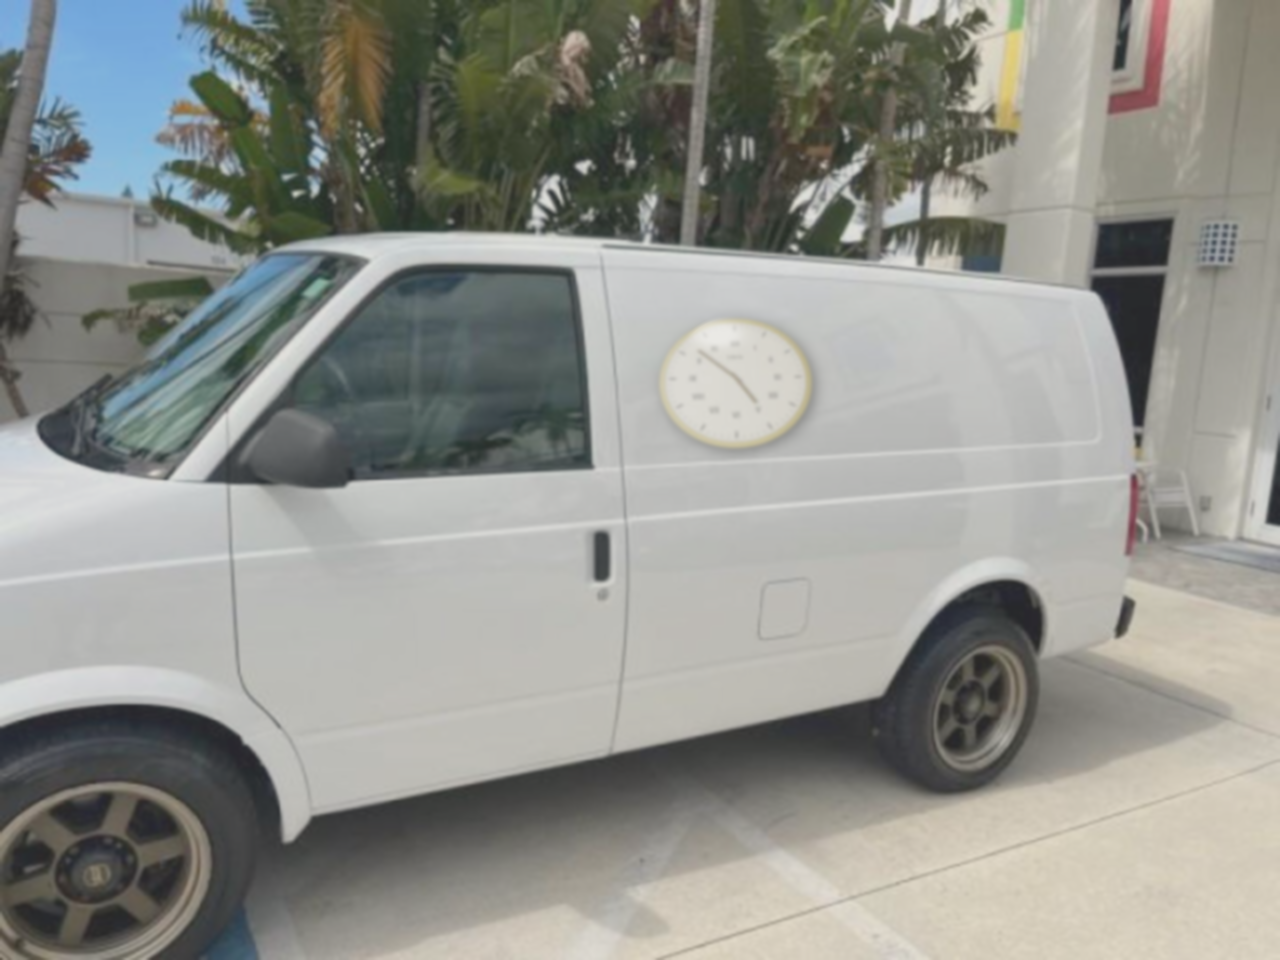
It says 4:52
